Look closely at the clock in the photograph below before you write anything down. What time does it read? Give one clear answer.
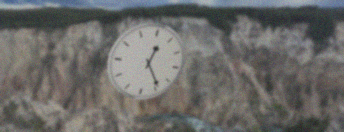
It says 12:24
